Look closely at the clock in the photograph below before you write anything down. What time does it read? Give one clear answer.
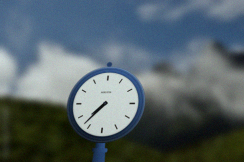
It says 7:37
